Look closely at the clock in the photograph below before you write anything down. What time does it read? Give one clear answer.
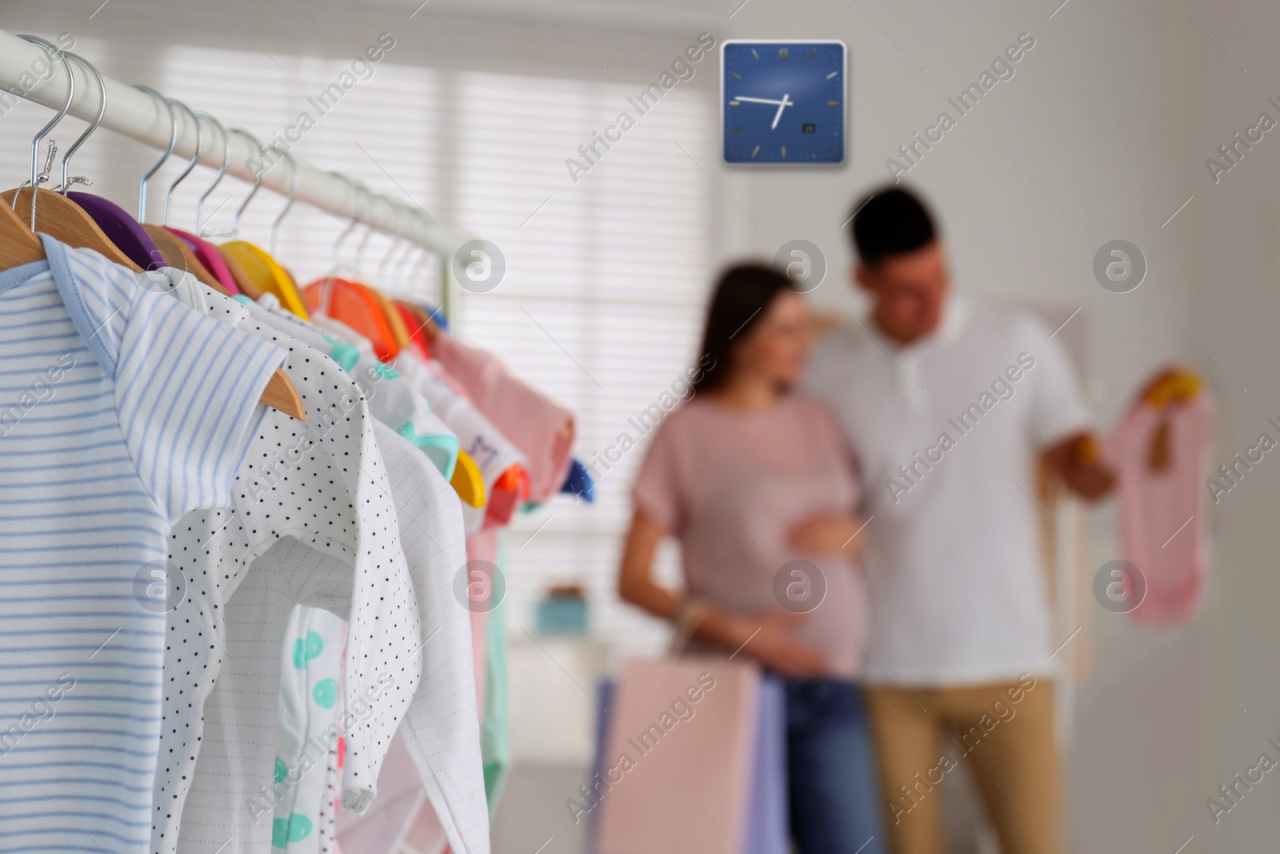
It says 6:46
